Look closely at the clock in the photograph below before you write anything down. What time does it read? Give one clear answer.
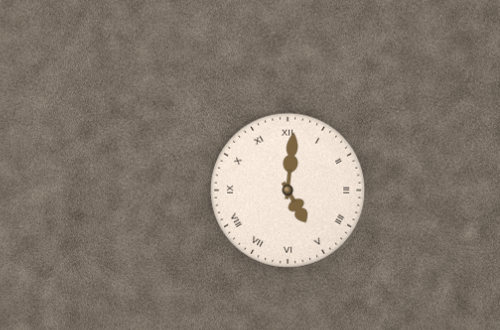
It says 5:01
